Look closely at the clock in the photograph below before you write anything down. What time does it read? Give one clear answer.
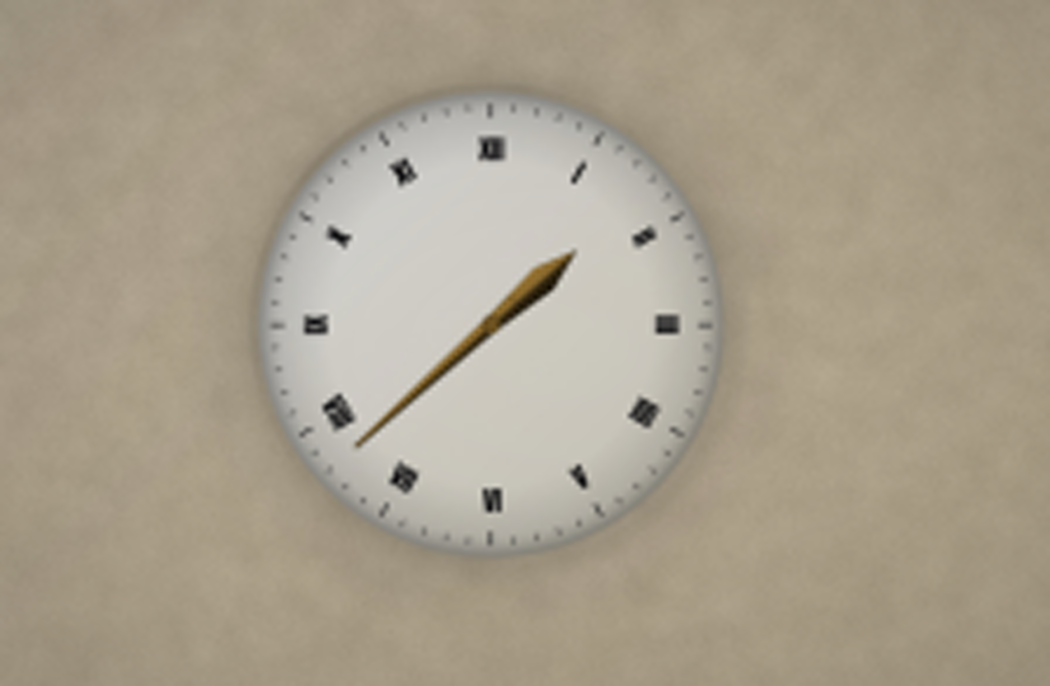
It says 1:38
